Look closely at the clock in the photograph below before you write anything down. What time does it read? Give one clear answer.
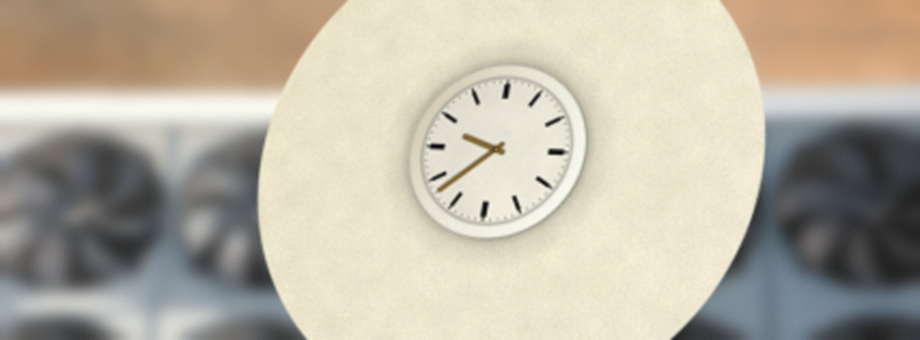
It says 9:38
